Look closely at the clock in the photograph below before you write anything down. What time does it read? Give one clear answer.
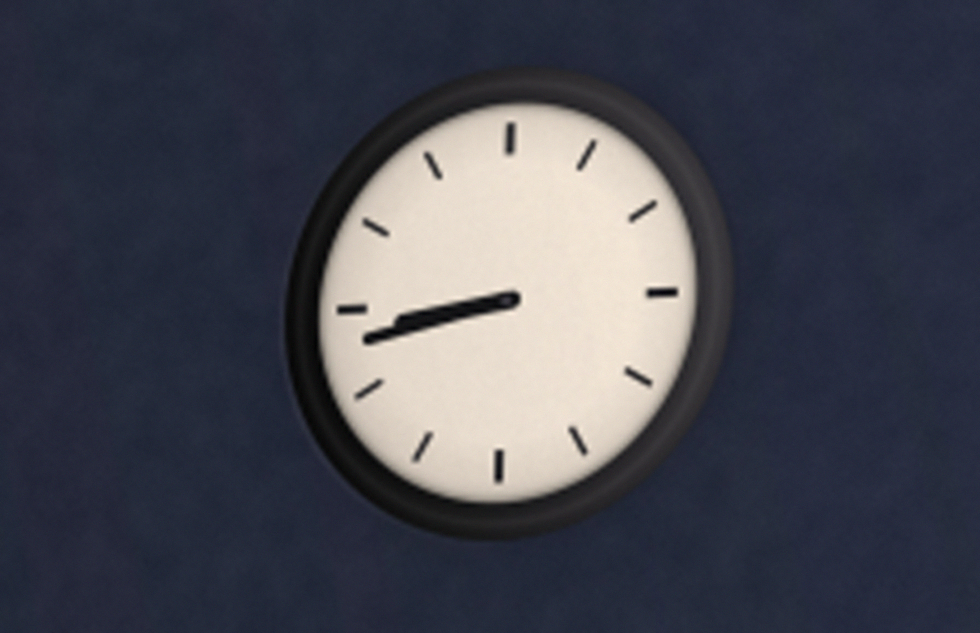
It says 8:43
